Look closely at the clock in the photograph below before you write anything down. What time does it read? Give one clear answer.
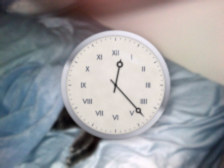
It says 12:23
